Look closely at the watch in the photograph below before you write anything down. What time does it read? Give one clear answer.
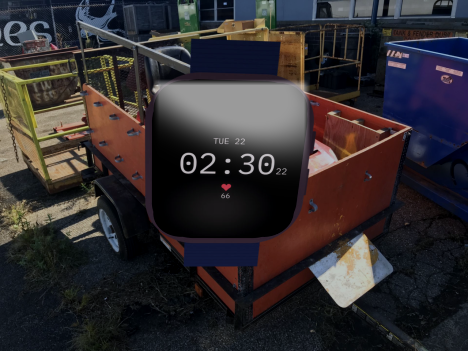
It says 2:30:22
